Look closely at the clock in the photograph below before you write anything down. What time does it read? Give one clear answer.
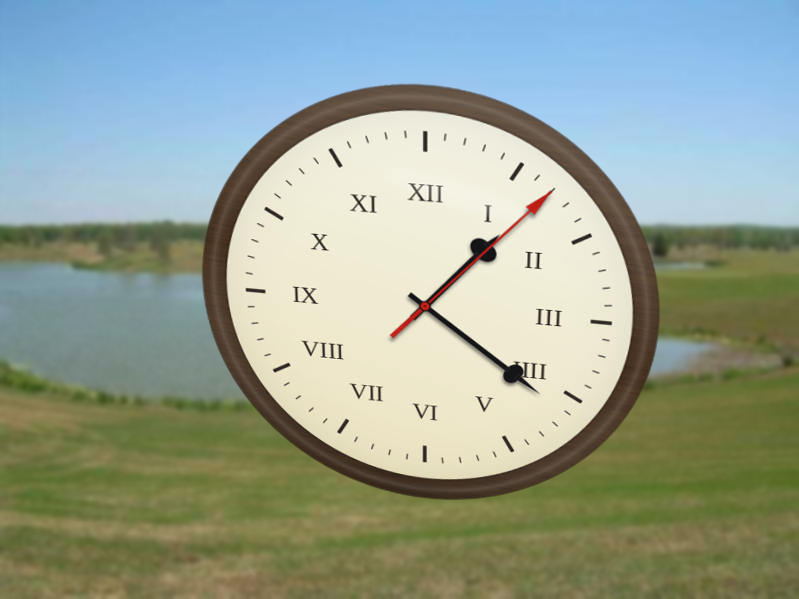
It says 1:21:07
